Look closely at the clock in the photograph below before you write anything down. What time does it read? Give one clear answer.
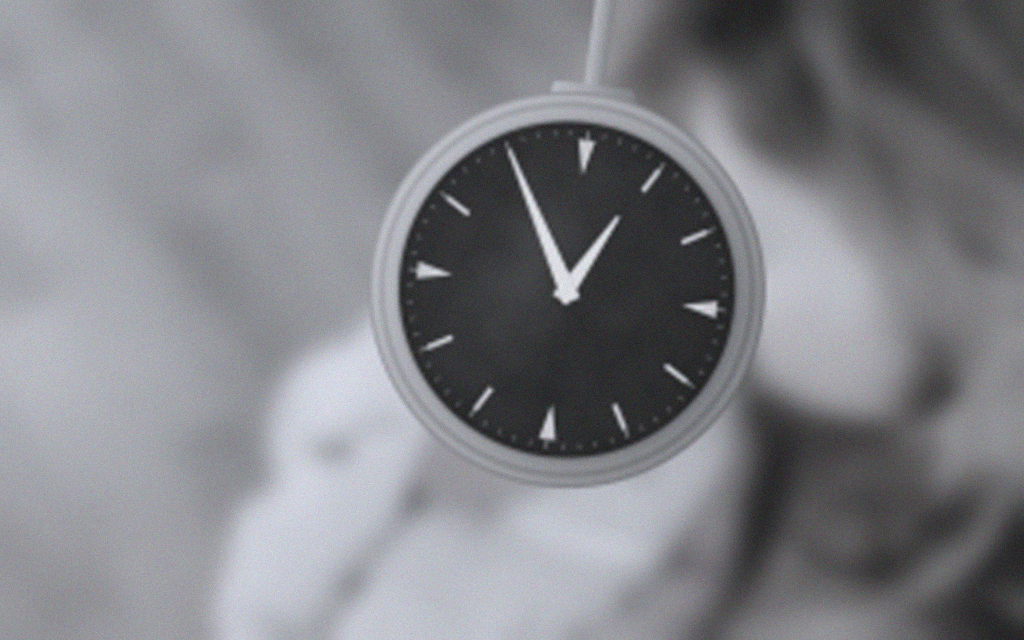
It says 12:55
